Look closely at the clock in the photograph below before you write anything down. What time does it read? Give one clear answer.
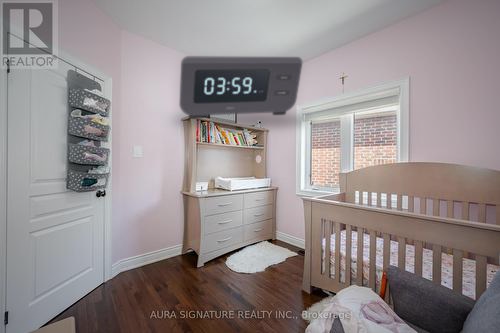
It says 3:59
